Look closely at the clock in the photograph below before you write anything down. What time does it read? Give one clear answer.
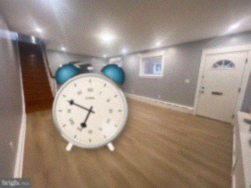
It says 6:49
